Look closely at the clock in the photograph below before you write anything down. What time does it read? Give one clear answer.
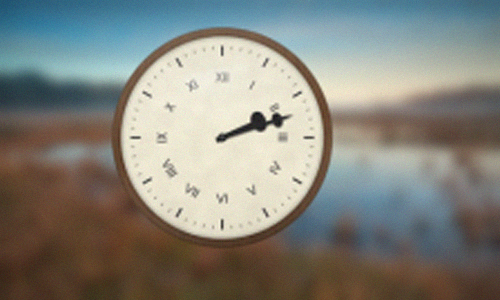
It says 2:12
